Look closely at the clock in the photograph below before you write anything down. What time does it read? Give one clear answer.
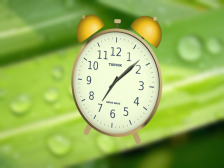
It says 7:08
